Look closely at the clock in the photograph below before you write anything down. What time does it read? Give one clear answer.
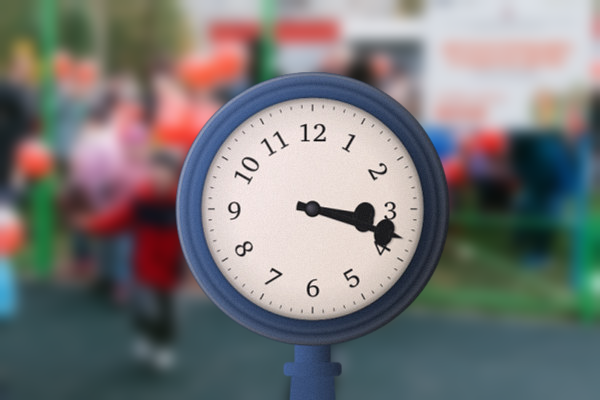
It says 3:18
